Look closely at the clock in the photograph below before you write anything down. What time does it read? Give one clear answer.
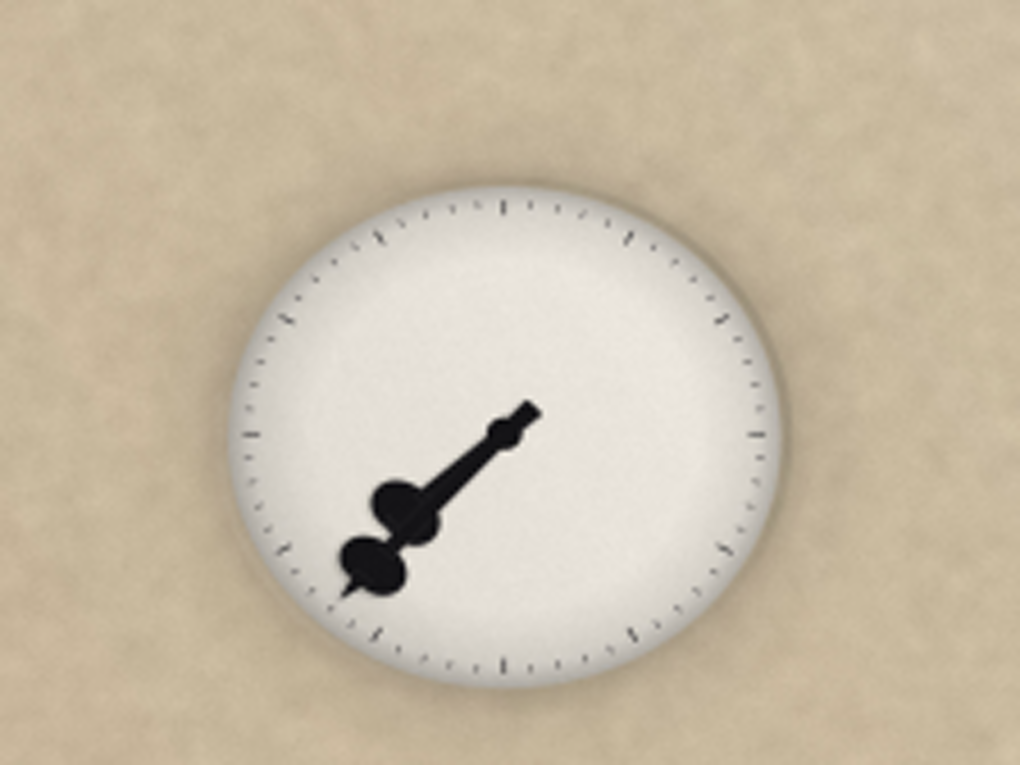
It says 7:37
